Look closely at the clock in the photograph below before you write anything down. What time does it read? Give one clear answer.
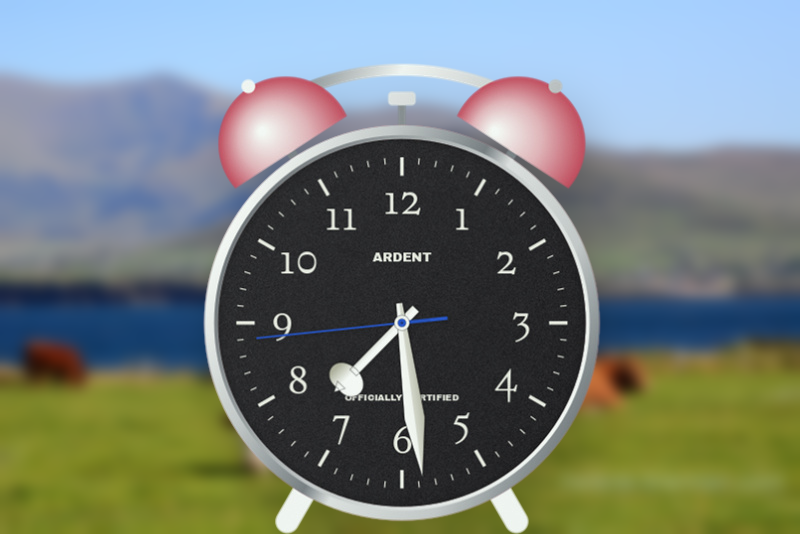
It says 7:28:44
